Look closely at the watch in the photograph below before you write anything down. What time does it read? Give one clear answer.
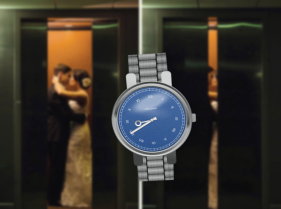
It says 8:40
